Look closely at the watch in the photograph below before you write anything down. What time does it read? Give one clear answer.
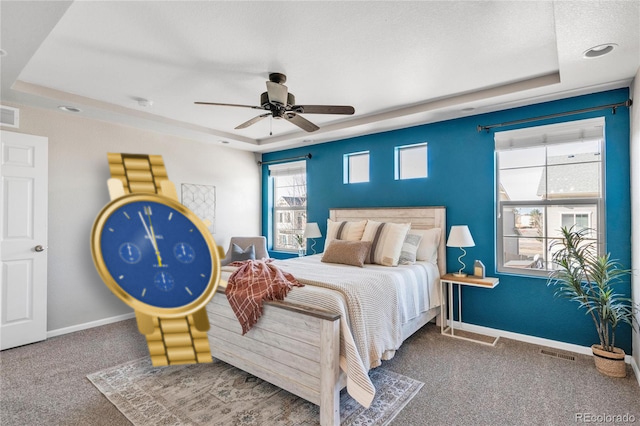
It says 11:58
